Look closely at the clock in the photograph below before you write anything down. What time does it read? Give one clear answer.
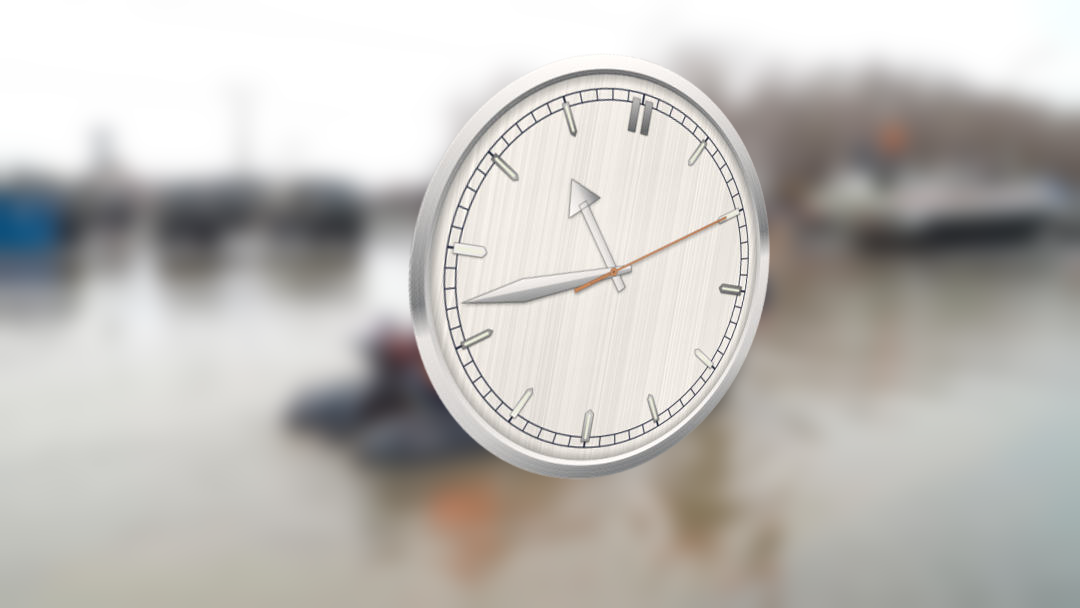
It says 10:42:10
